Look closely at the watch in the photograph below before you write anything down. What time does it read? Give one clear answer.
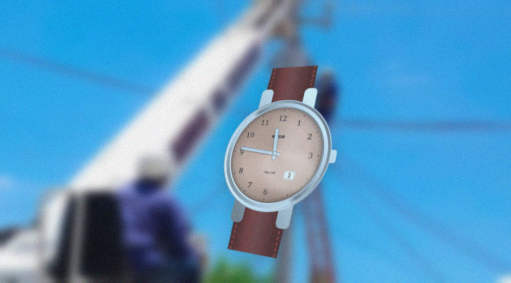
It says 11:46
